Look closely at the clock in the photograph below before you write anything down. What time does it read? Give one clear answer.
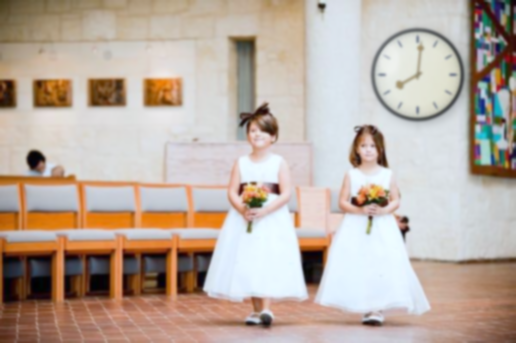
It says 8:01
